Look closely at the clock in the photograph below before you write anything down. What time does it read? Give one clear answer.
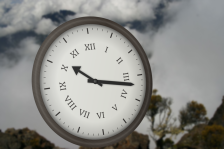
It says 10:17
